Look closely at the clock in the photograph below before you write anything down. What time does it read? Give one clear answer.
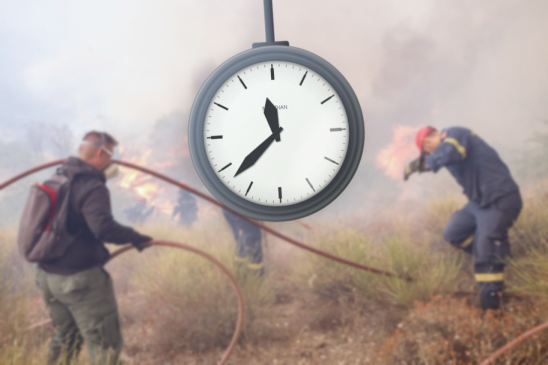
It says 11:38
